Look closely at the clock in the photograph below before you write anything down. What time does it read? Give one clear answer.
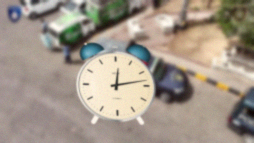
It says 12:13
